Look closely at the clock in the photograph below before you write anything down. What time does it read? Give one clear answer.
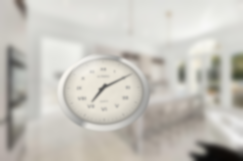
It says 7:10
